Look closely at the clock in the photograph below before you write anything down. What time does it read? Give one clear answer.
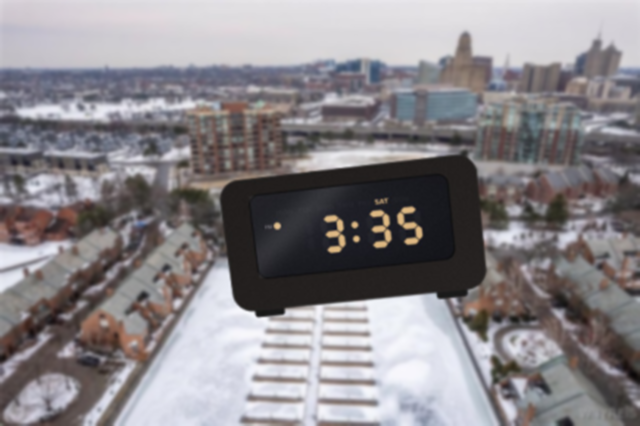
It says 3:35
